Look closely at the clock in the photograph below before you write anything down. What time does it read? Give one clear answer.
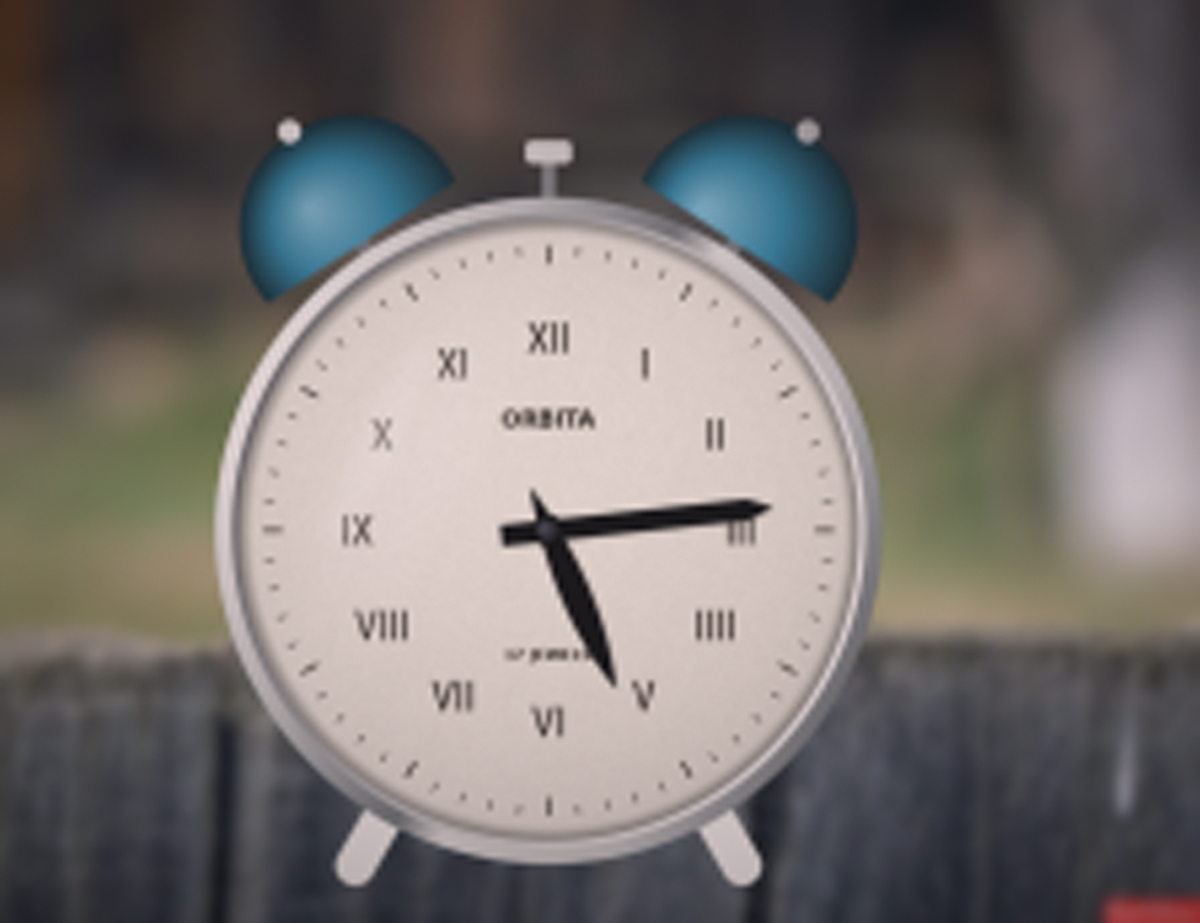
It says 5:14
